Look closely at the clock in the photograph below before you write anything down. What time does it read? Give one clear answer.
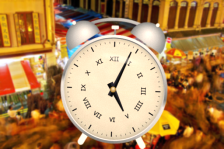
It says 5:04
